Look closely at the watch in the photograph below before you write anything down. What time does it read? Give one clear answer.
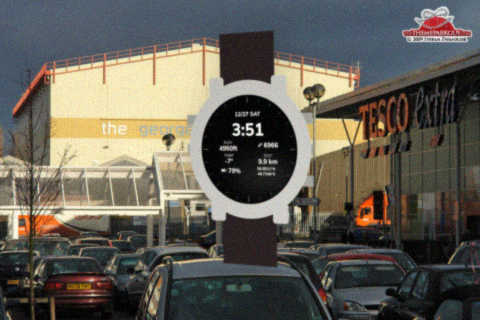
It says 3:51
